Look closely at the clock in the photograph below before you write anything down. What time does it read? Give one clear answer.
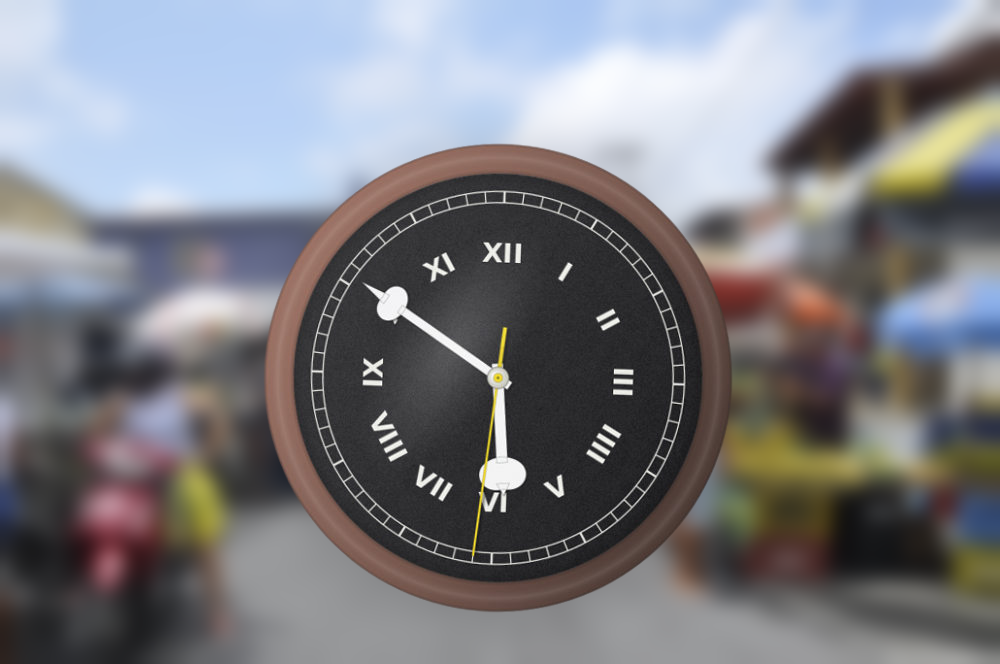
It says 5:50:31
